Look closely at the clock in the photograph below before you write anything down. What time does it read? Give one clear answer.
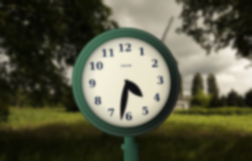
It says 4:32
